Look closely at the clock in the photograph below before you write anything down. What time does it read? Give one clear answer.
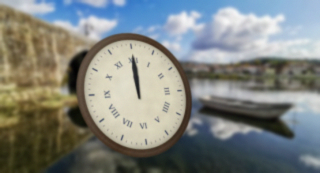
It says 12:00
